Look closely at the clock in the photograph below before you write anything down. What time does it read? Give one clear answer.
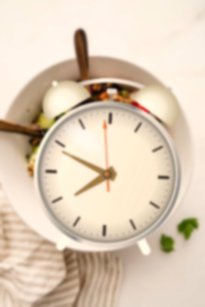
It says 7:48:59
